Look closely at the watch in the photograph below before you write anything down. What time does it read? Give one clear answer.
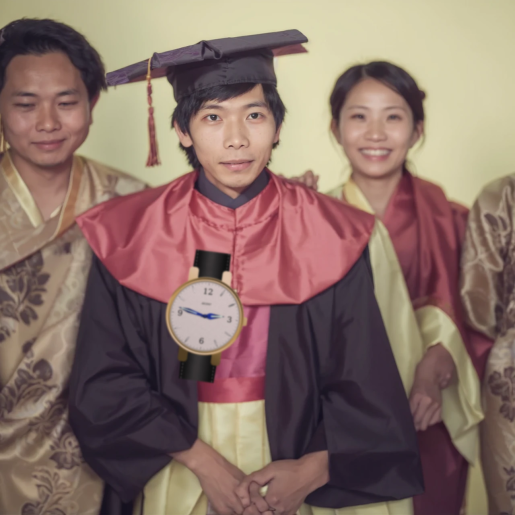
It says 2:47
